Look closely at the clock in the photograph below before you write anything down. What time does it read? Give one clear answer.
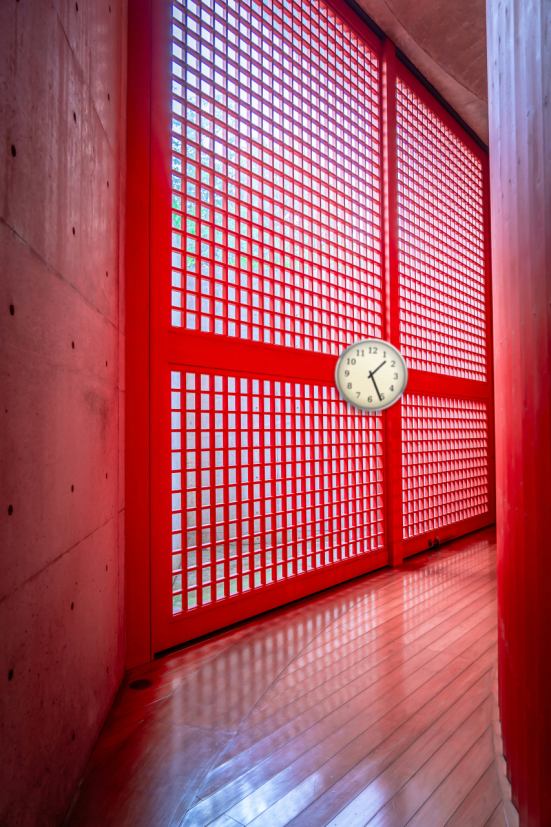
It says 1:26
